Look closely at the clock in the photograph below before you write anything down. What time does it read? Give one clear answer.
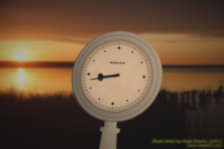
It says 8:43
